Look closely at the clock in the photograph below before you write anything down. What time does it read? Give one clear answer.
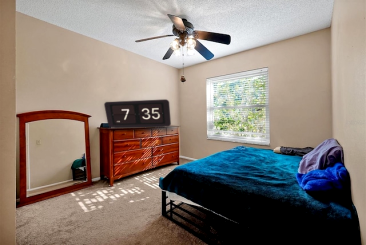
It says 7:35
